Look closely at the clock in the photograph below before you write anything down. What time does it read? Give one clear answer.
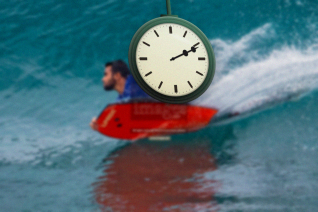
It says 2:11
